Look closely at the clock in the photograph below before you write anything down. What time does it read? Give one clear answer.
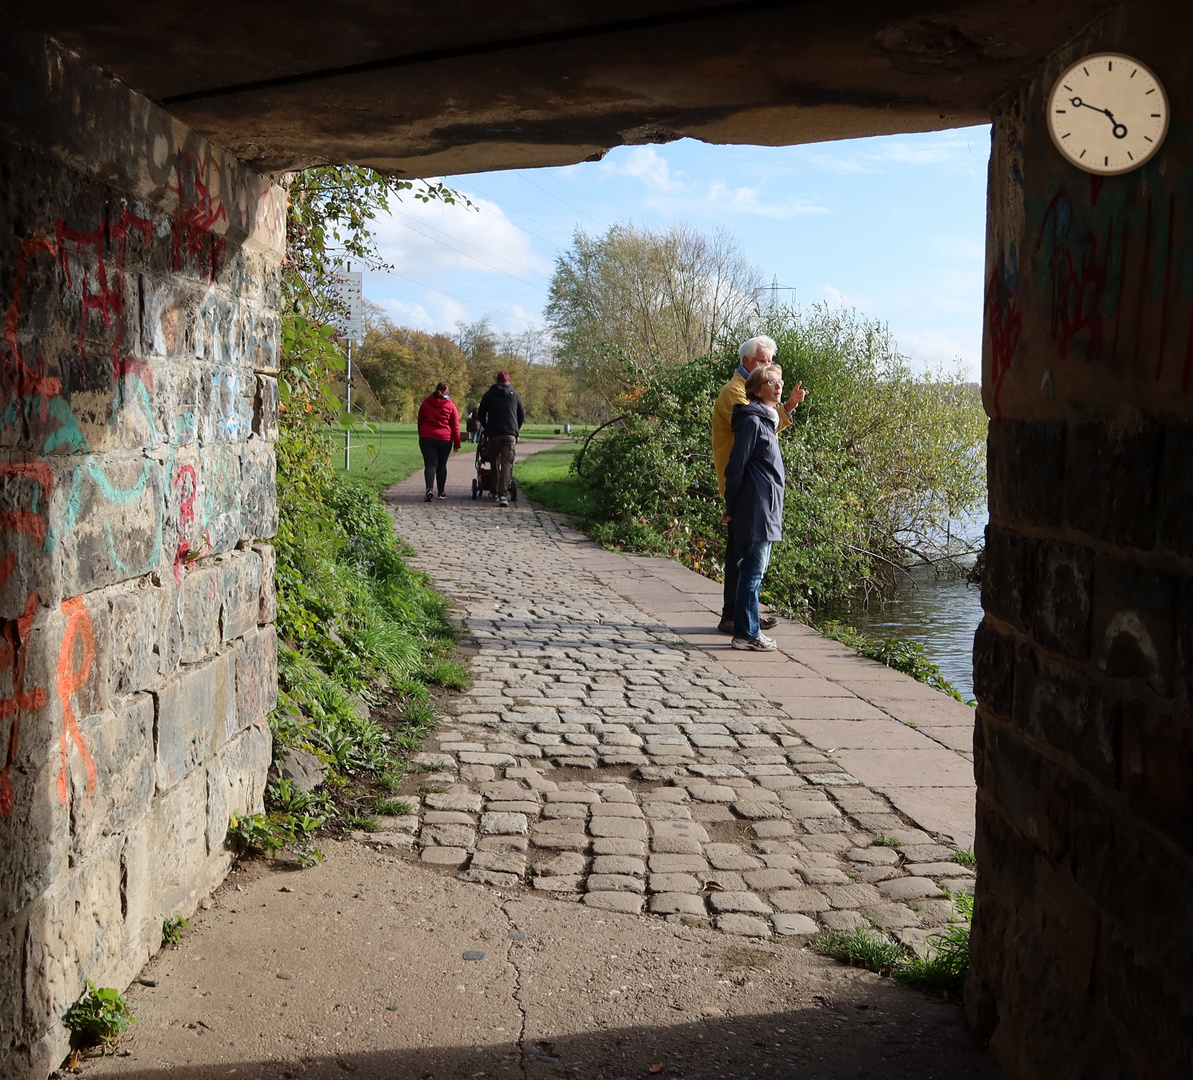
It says 4:48
